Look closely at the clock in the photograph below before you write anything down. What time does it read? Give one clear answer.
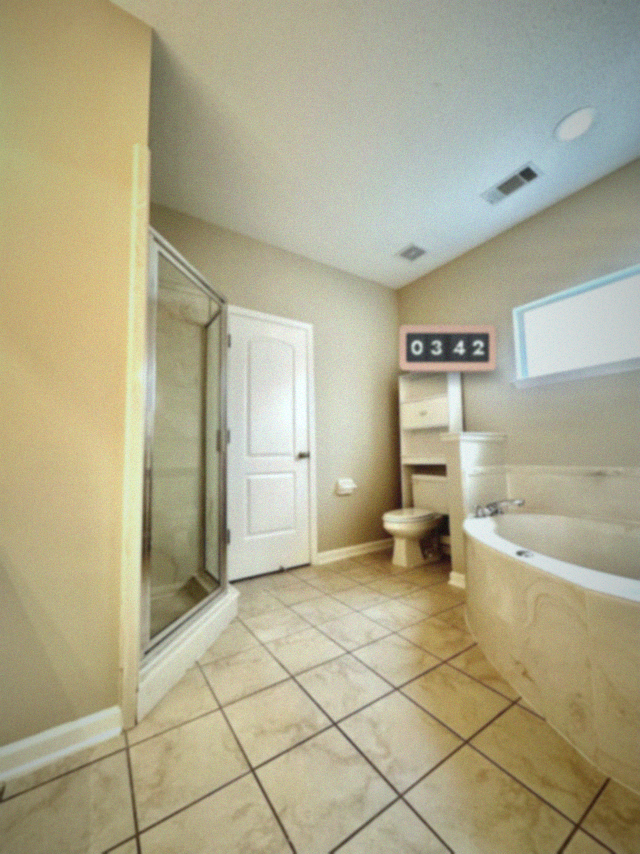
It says 3:42
